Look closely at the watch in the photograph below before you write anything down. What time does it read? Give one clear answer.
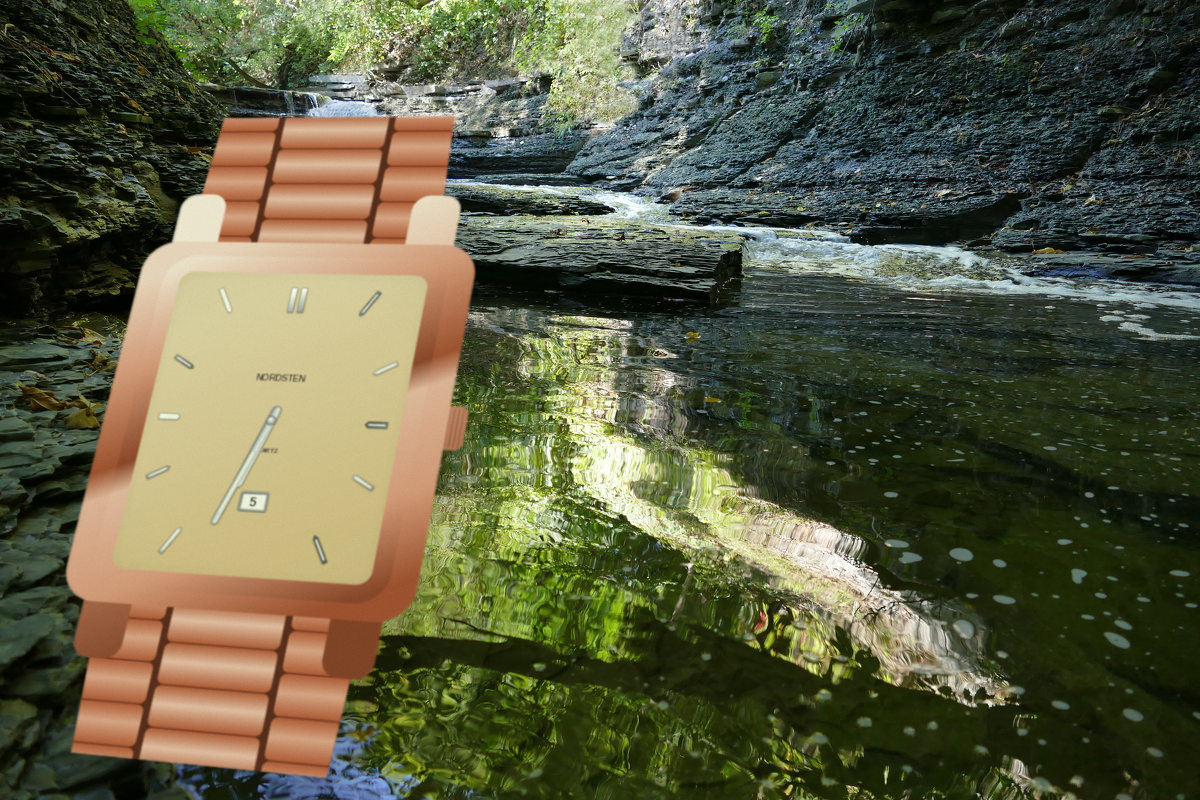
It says 6:33
